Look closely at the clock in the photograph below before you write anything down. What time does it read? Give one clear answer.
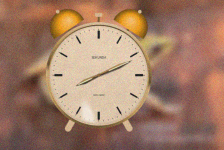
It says 8:11
